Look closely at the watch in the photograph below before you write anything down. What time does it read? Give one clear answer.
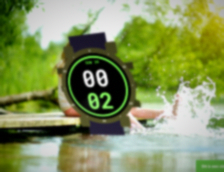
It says 0:02
